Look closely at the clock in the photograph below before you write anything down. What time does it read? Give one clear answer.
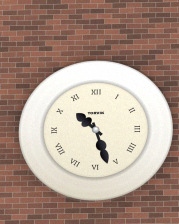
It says 10:27
